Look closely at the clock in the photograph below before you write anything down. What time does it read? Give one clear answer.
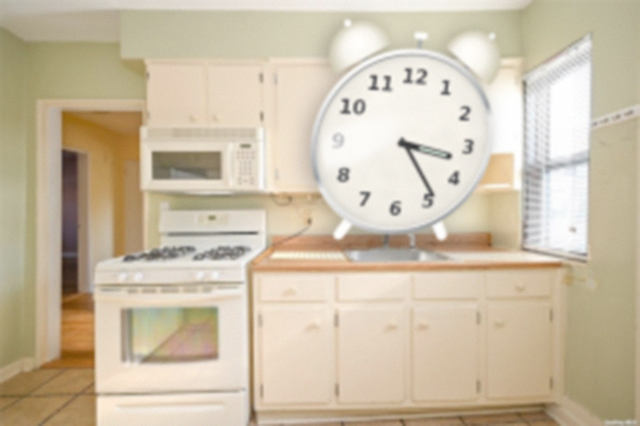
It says 3:24
